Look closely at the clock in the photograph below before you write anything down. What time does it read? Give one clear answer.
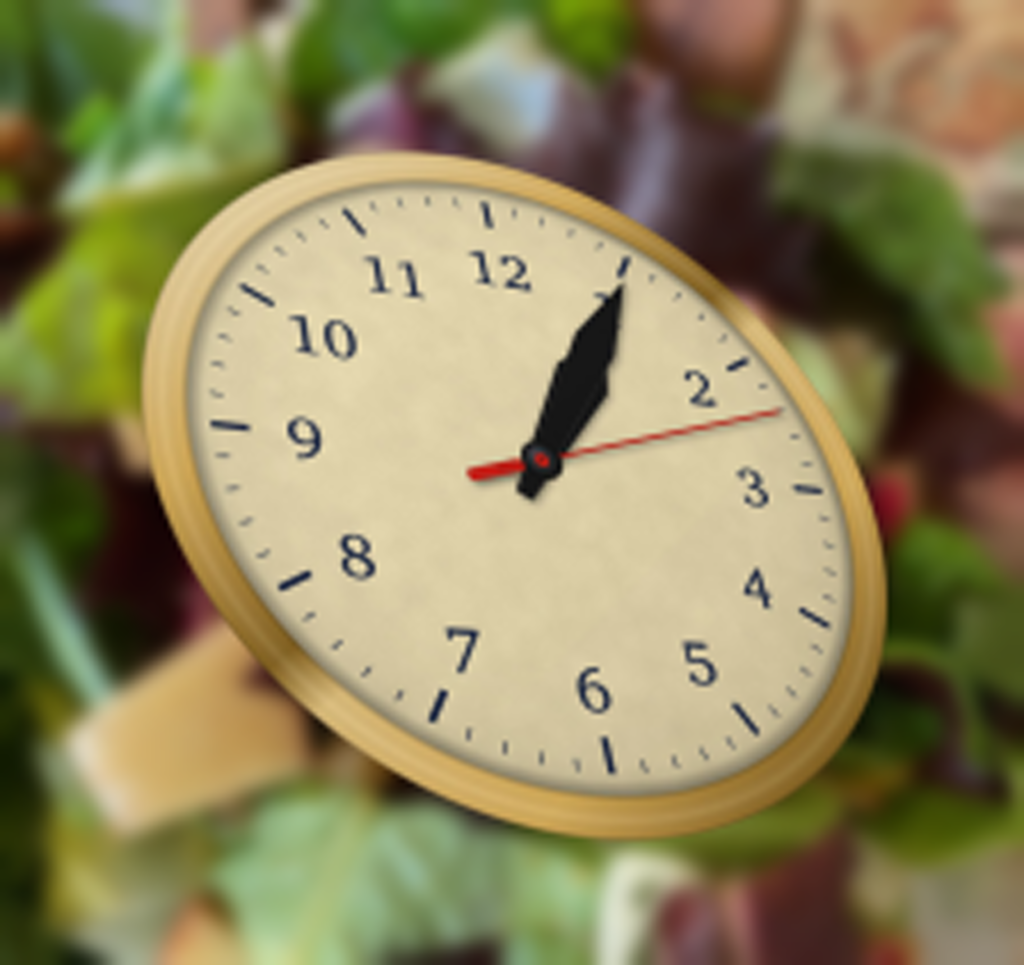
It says 1:05:12
